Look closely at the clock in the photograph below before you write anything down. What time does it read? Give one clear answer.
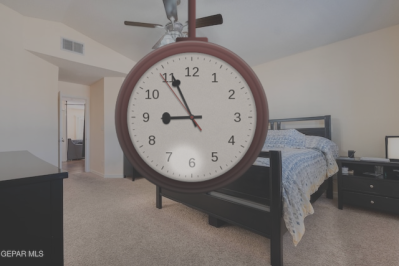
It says 8:55:54
